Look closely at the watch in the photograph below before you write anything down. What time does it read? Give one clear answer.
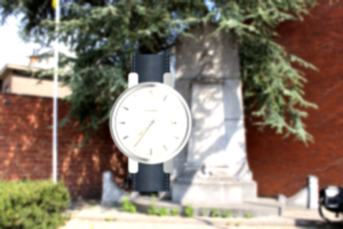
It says 7:36
